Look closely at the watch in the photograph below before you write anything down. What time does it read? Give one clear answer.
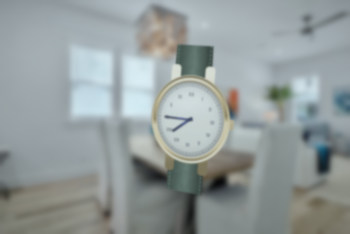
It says 7:45
